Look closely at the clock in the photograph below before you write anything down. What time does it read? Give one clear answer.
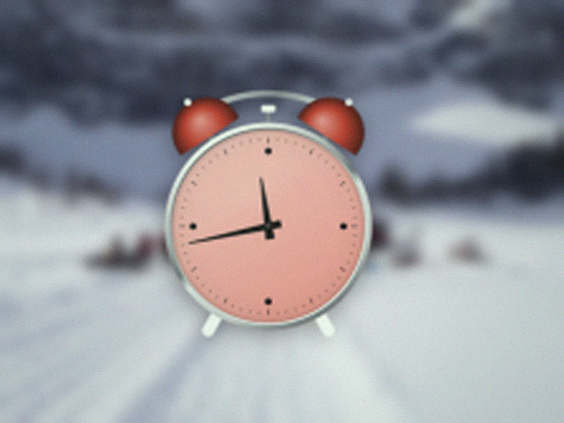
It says 11:43
